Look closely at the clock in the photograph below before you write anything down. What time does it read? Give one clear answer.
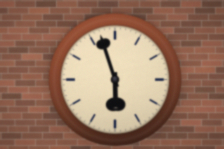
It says 5:57
